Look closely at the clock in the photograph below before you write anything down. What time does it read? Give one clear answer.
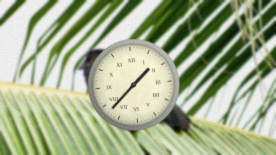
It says 1:38
